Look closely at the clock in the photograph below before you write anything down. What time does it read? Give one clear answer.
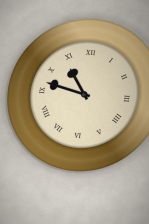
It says 10:47
